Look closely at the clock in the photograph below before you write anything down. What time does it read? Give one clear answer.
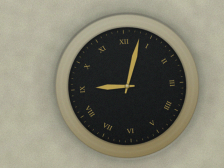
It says 9:03
